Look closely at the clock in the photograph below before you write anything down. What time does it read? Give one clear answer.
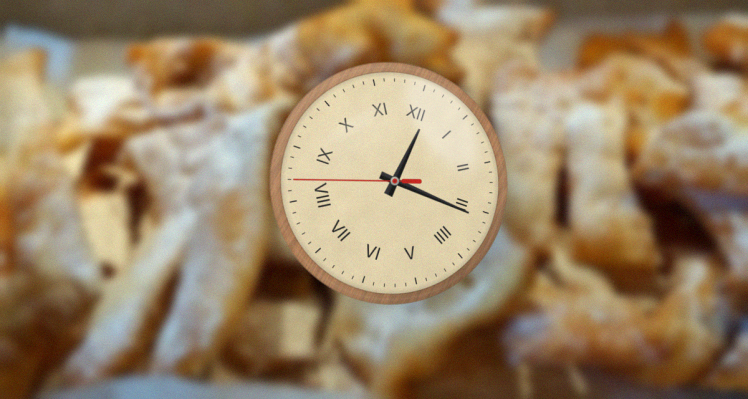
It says 12:15:42
